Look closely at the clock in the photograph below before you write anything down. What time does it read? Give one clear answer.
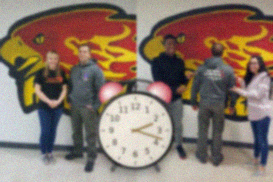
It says 2:18
